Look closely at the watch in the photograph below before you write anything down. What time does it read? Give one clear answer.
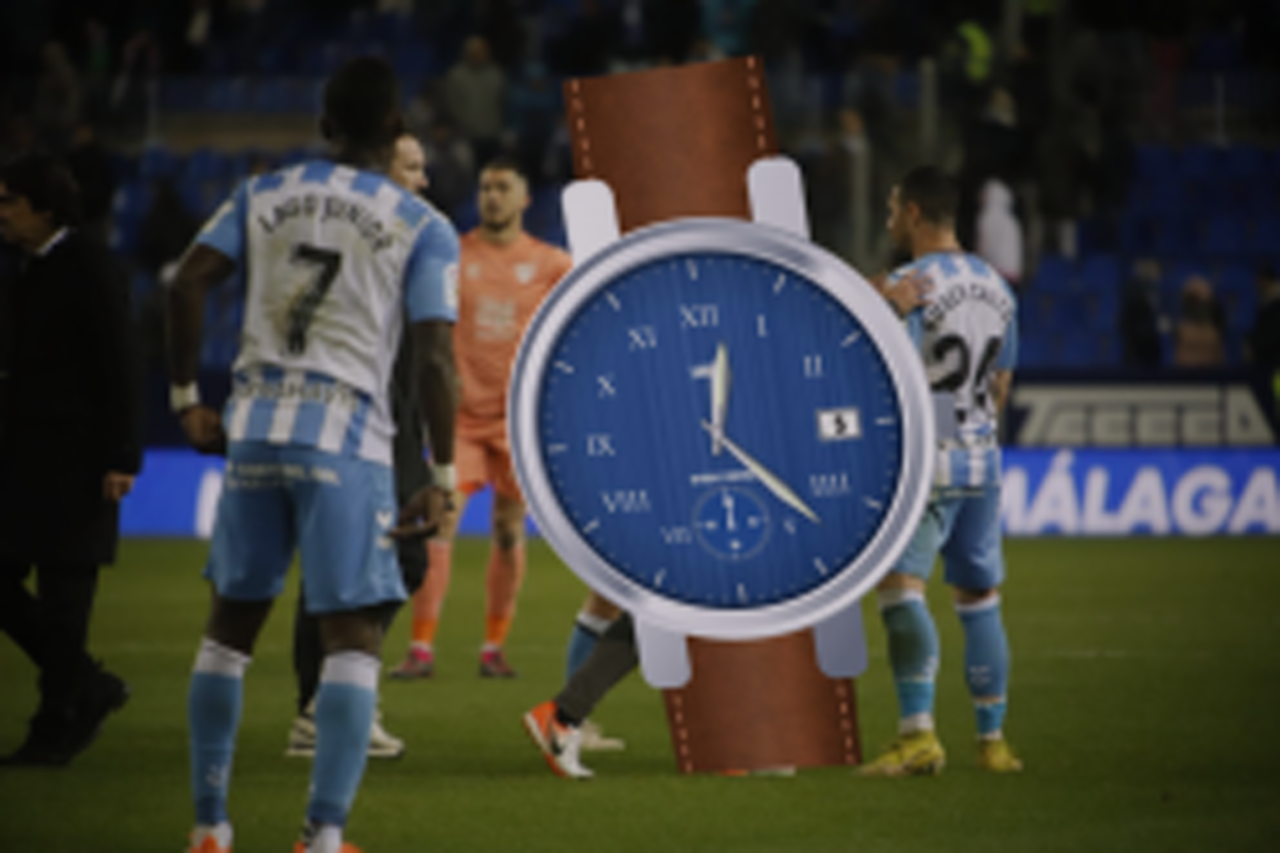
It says 12:23
